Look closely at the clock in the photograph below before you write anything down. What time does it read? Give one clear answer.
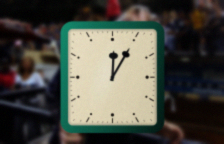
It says 12:05
